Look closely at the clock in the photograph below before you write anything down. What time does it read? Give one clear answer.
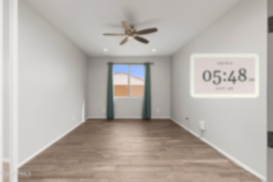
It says 5:48
